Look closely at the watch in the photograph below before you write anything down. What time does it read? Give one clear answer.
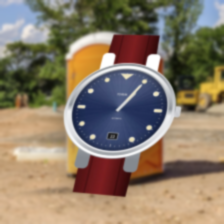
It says 1:05
